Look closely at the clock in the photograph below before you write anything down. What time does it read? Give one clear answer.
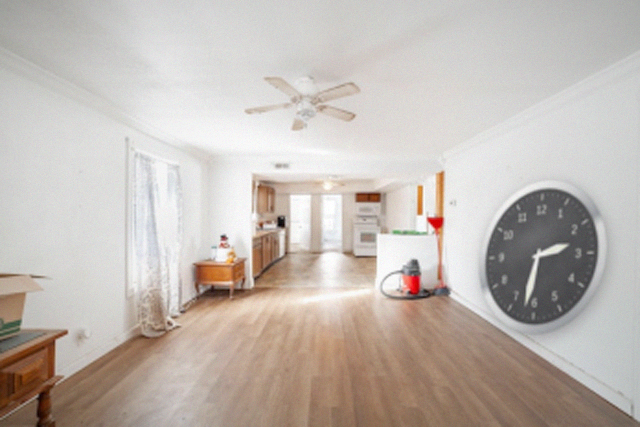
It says 2:32
